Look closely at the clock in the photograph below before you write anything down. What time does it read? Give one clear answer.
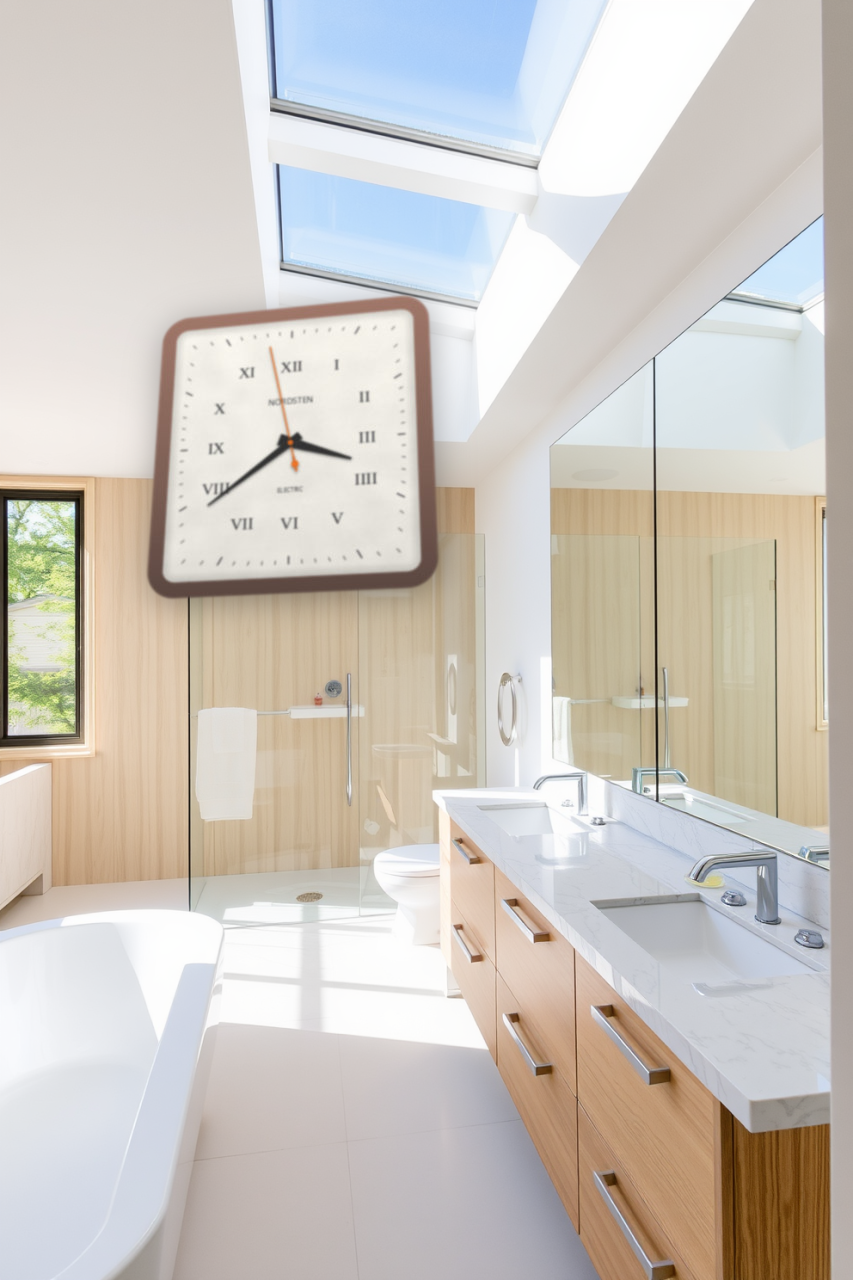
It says 3:38:58
